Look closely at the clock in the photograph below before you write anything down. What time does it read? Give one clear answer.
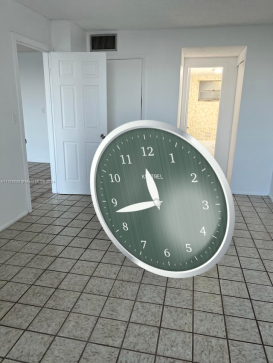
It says 11:43
